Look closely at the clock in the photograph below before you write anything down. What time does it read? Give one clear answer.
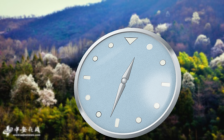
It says 12:32
